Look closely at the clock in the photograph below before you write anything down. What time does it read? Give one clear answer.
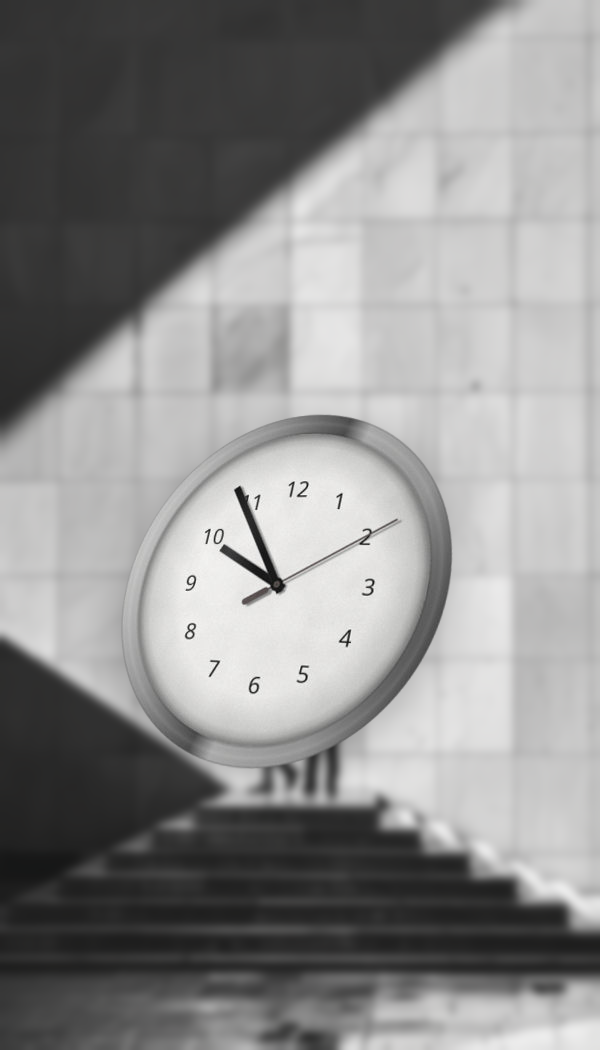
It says 9:54:10
